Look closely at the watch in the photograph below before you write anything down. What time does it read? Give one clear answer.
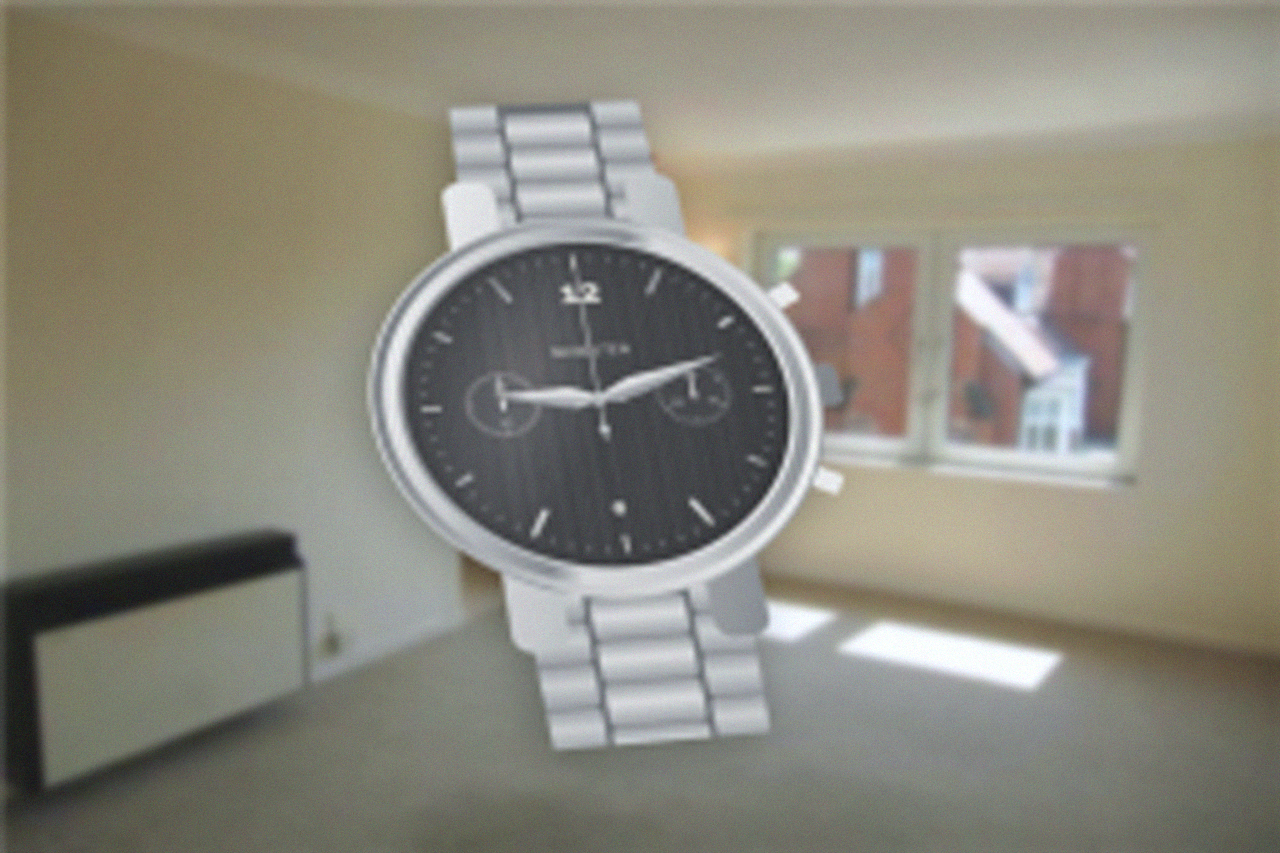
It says 9:12
